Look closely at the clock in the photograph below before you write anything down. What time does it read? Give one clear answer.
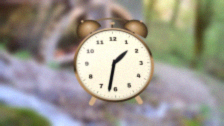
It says 1:32
